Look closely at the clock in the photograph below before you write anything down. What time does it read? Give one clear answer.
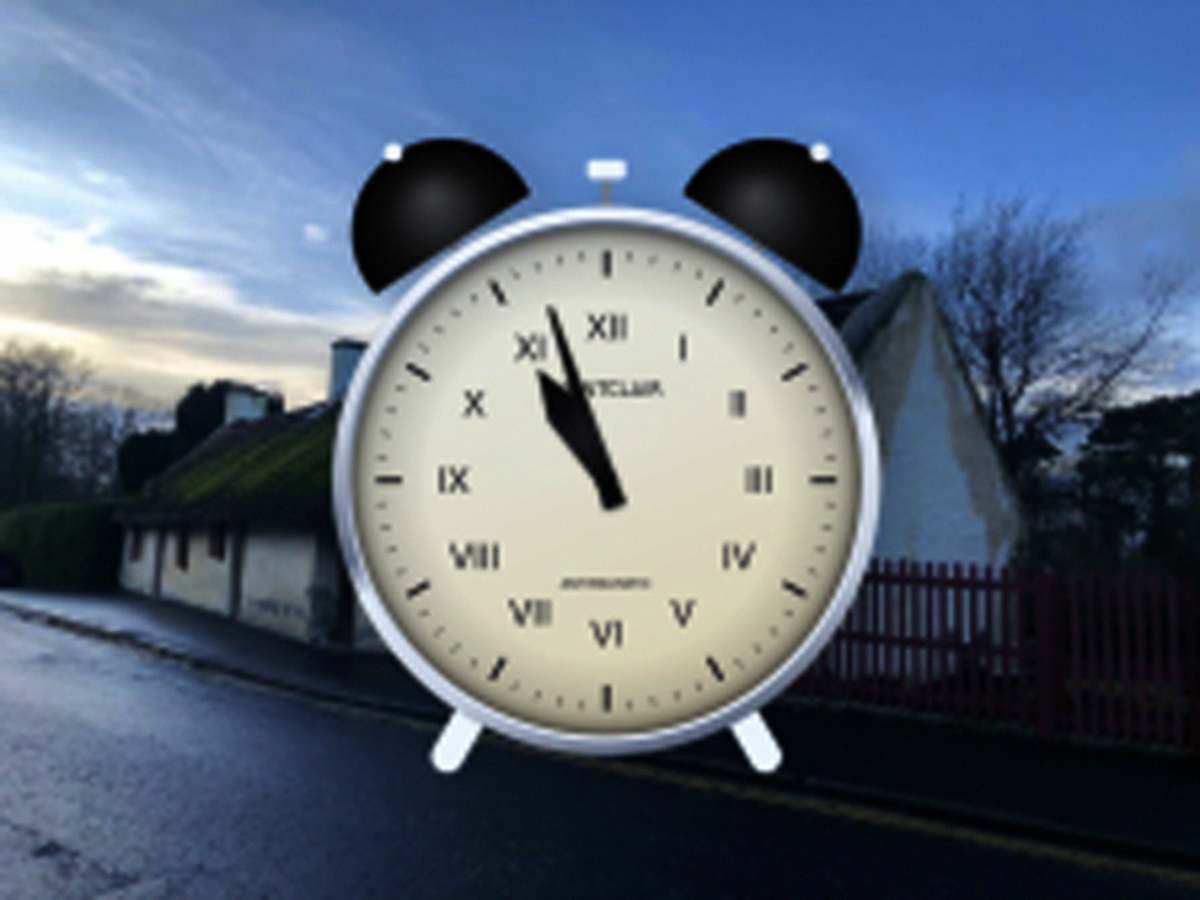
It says 10:57
